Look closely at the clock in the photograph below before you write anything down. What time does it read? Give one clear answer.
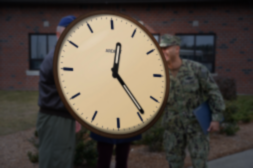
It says 12:24
